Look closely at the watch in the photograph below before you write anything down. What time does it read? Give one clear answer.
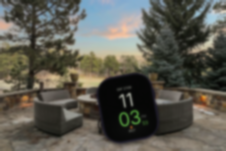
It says 11:03
